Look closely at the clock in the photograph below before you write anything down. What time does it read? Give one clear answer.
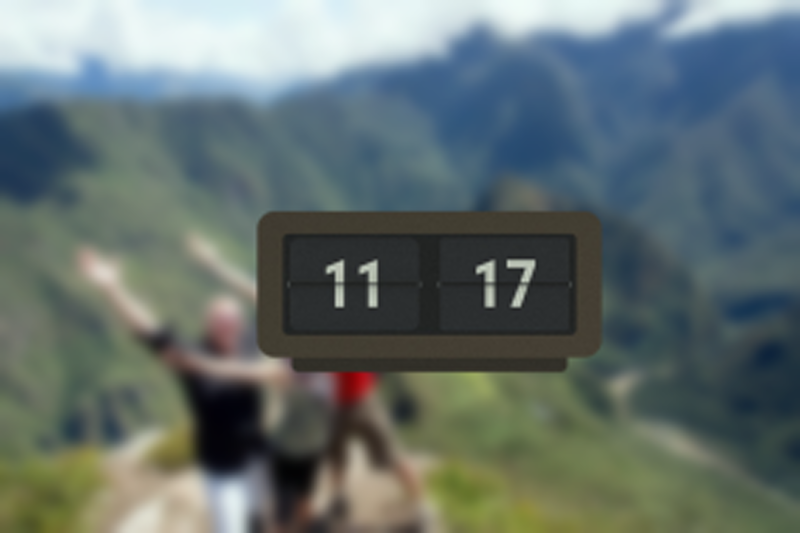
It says 11:17
